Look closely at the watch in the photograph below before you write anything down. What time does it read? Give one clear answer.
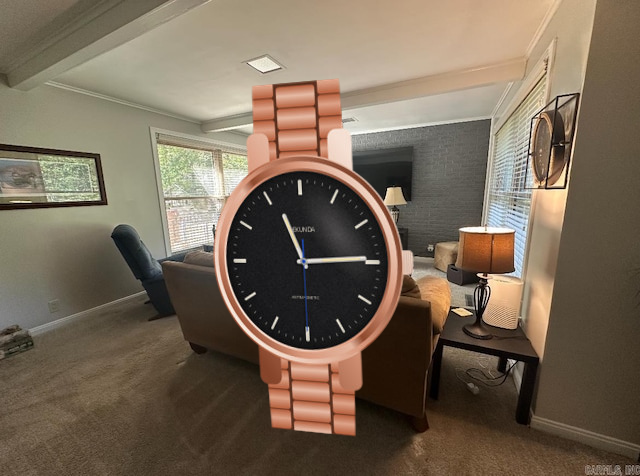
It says 11:14:30
